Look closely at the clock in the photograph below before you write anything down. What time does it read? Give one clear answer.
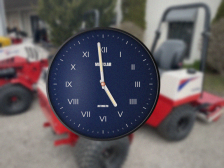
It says 4:59
